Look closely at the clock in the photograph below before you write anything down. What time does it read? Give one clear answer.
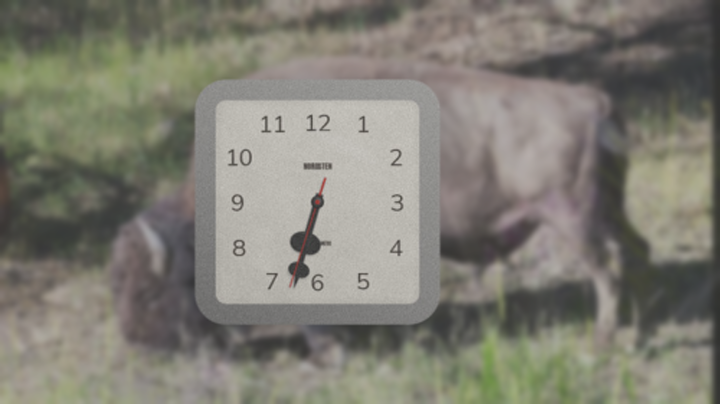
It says 6:32:33
